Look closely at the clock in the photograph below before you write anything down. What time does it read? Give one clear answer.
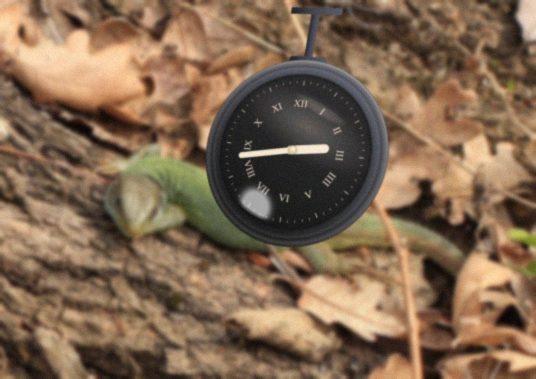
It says 2:43
